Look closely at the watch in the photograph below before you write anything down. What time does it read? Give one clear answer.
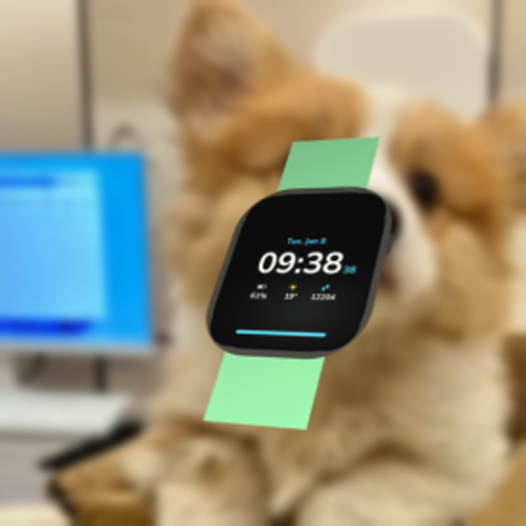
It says 9:38
